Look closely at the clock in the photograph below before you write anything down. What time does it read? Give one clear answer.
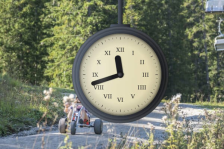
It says 11:42
